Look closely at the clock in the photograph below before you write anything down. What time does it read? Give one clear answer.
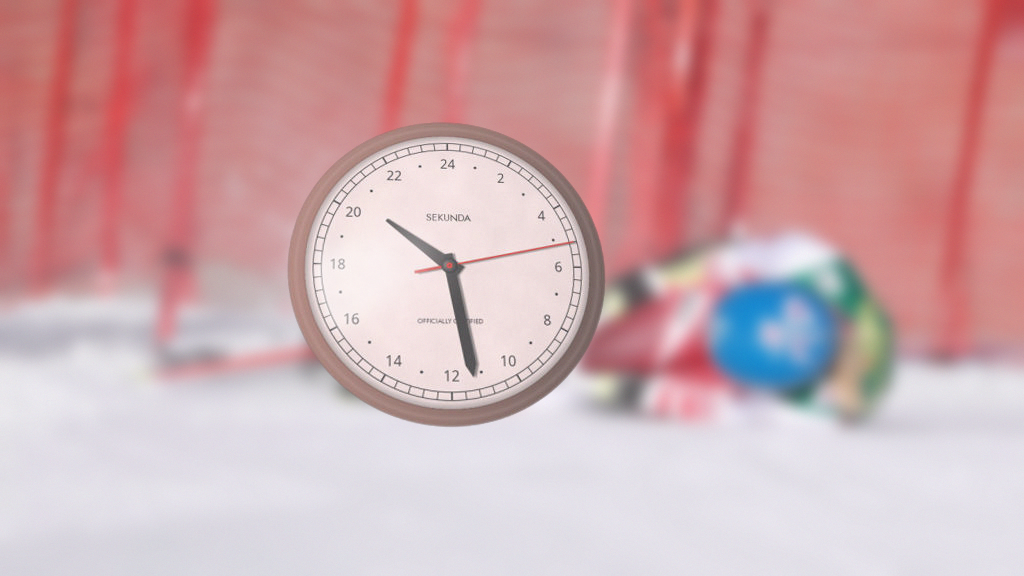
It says 20:28:13
